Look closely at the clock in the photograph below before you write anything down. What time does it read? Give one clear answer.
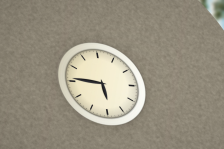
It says 5:46
